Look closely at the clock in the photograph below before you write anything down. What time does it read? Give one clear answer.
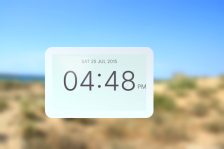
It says 4:48
